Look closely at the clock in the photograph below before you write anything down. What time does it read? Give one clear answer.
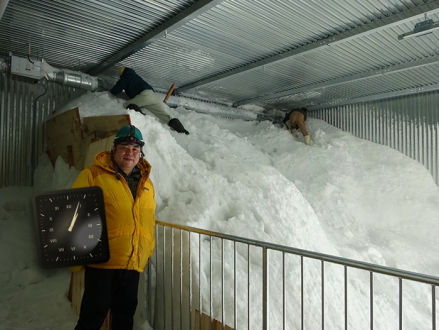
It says 1:04
